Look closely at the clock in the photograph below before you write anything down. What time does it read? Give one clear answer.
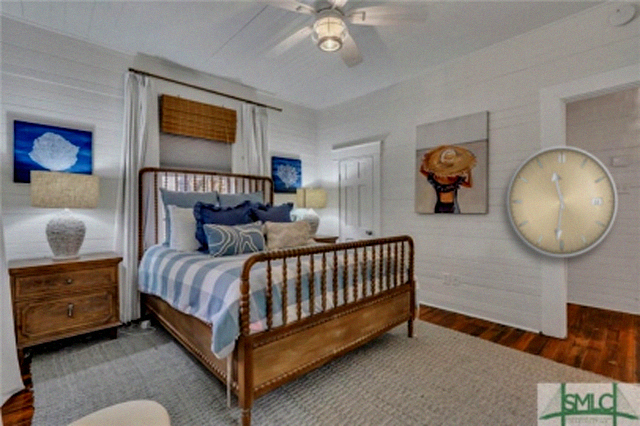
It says 11:31
